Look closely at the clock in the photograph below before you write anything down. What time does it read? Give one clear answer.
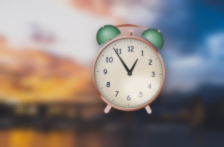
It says 12:54
